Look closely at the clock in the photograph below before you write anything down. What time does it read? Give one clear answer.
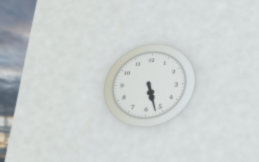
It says 5:27
